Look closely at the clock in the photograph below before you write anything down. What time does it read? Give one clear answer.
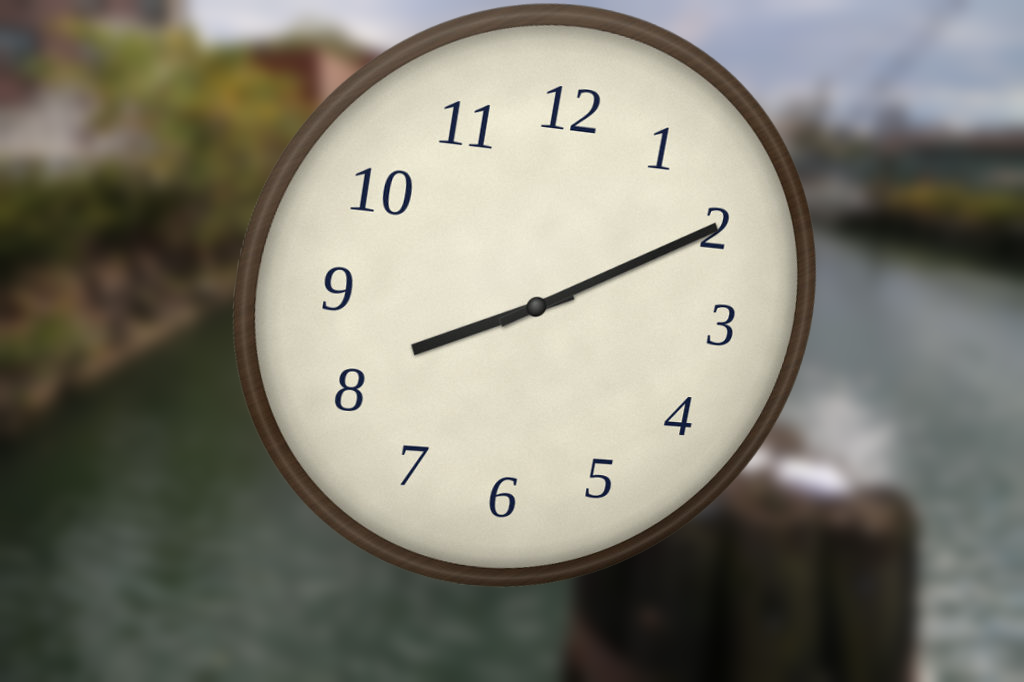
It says 8:10
